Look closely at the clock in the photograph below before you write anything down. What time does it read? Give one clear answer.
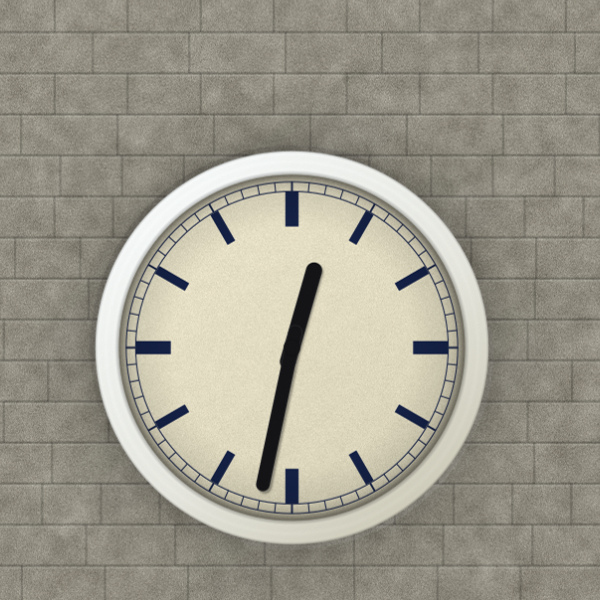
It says 12:32
